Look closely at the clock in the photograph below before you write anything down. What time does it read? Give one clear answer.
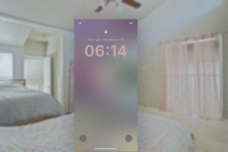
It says 6:14
